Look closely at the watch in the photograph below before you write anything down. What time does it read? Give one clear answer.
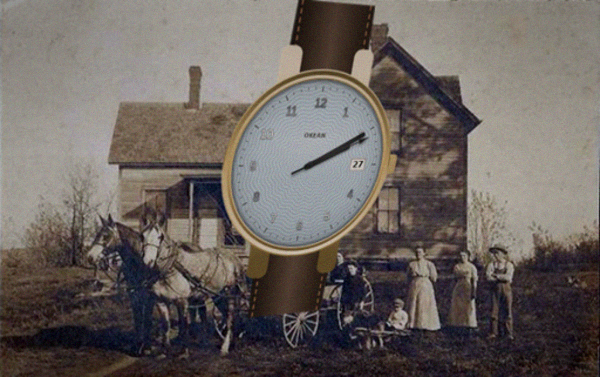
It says 2:10:11
